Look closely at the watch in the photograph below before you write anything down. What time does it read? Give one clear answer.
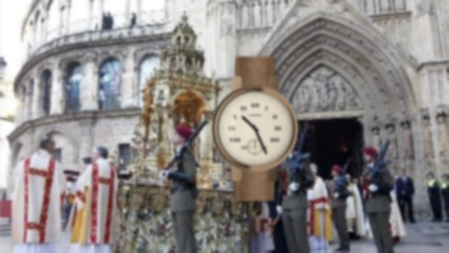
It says 10:26
